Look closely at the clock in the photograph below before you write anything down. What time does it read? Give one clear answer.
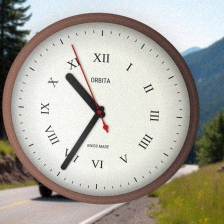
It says 10:34:56
